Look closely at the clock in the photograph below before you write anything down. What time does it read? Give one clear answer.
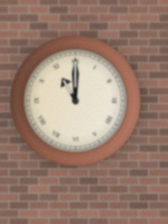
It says 11:00
